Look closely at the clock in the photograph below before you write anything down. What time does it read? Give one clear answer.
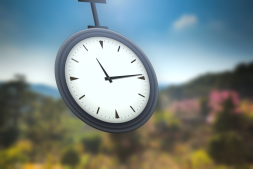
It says 11:14
